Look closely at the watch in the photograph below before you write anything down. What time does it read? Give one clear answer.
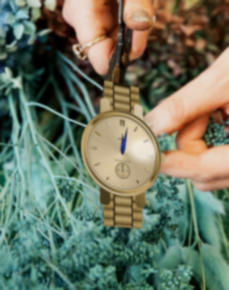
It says 12:02
